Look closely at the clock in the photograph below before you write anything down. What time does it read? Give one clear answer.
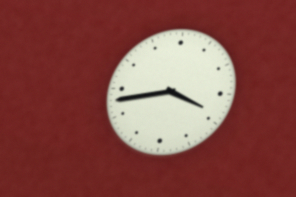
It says 3:43
